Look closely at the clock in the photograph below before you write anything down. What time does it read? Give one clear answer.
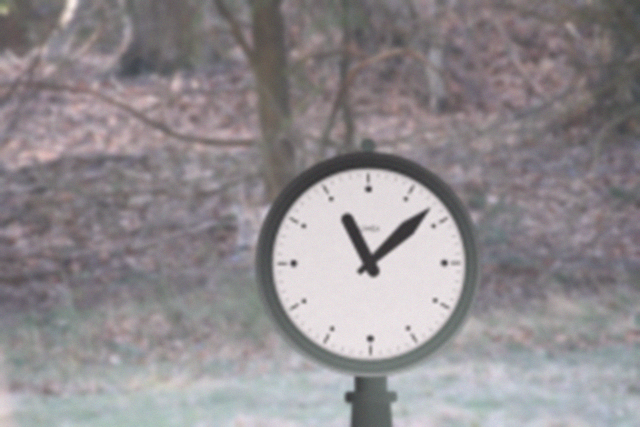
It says 11:08
